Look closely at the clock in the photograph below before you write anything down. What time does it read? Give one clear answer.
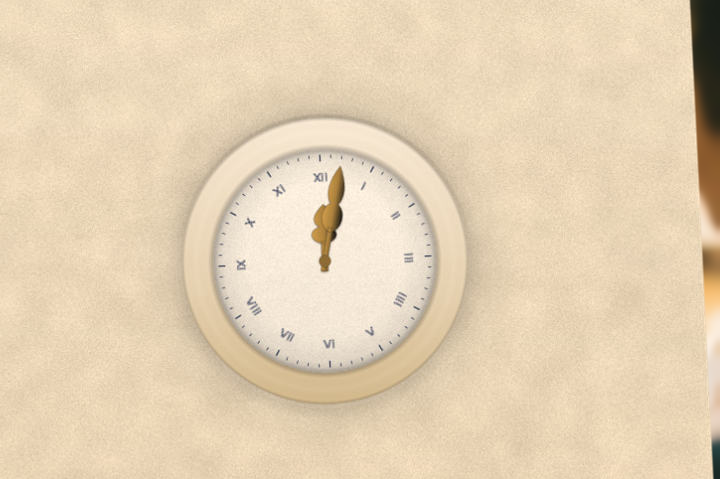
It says 12:02
